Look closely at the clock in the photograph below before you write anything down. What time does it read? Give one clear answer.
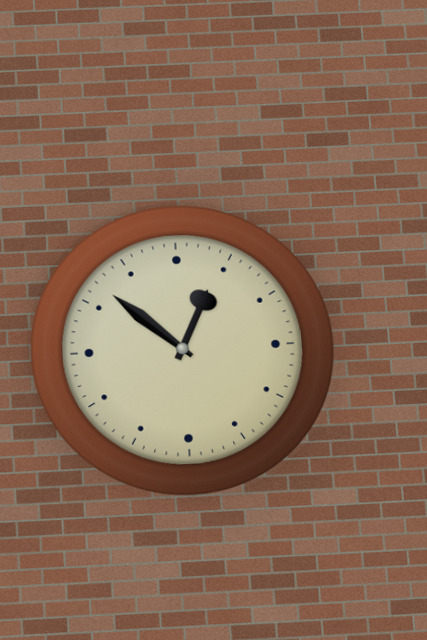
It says 12:52
